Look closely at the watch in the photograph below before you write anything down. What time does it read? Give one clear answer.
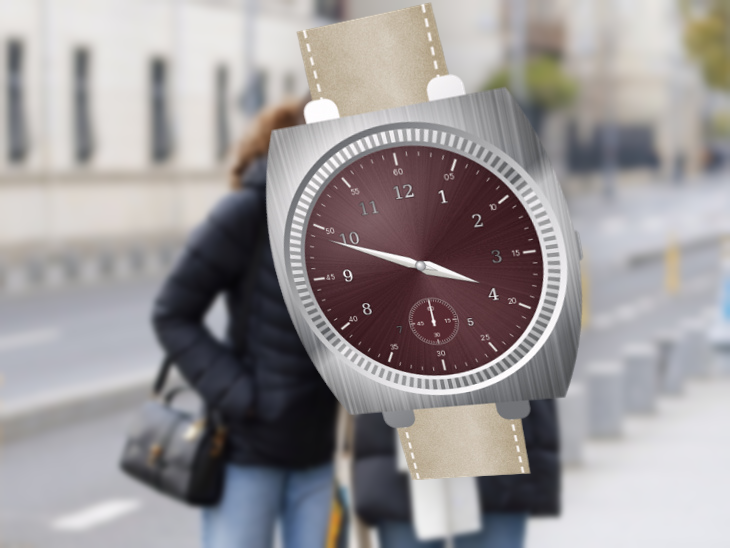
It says 3:49
